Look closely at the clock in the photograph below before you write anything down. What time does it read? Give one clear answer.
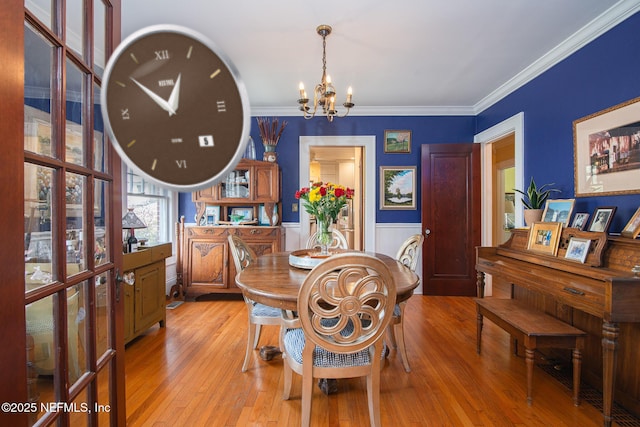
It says 12:52
